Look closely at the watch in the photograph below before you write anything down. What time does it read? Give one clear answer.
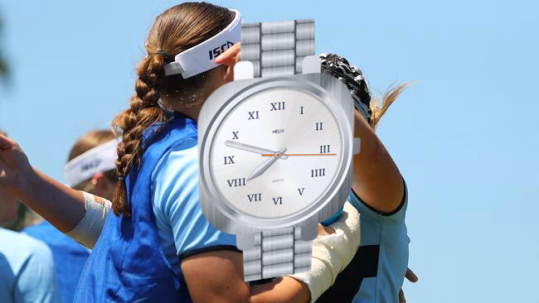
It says 7:48:16
